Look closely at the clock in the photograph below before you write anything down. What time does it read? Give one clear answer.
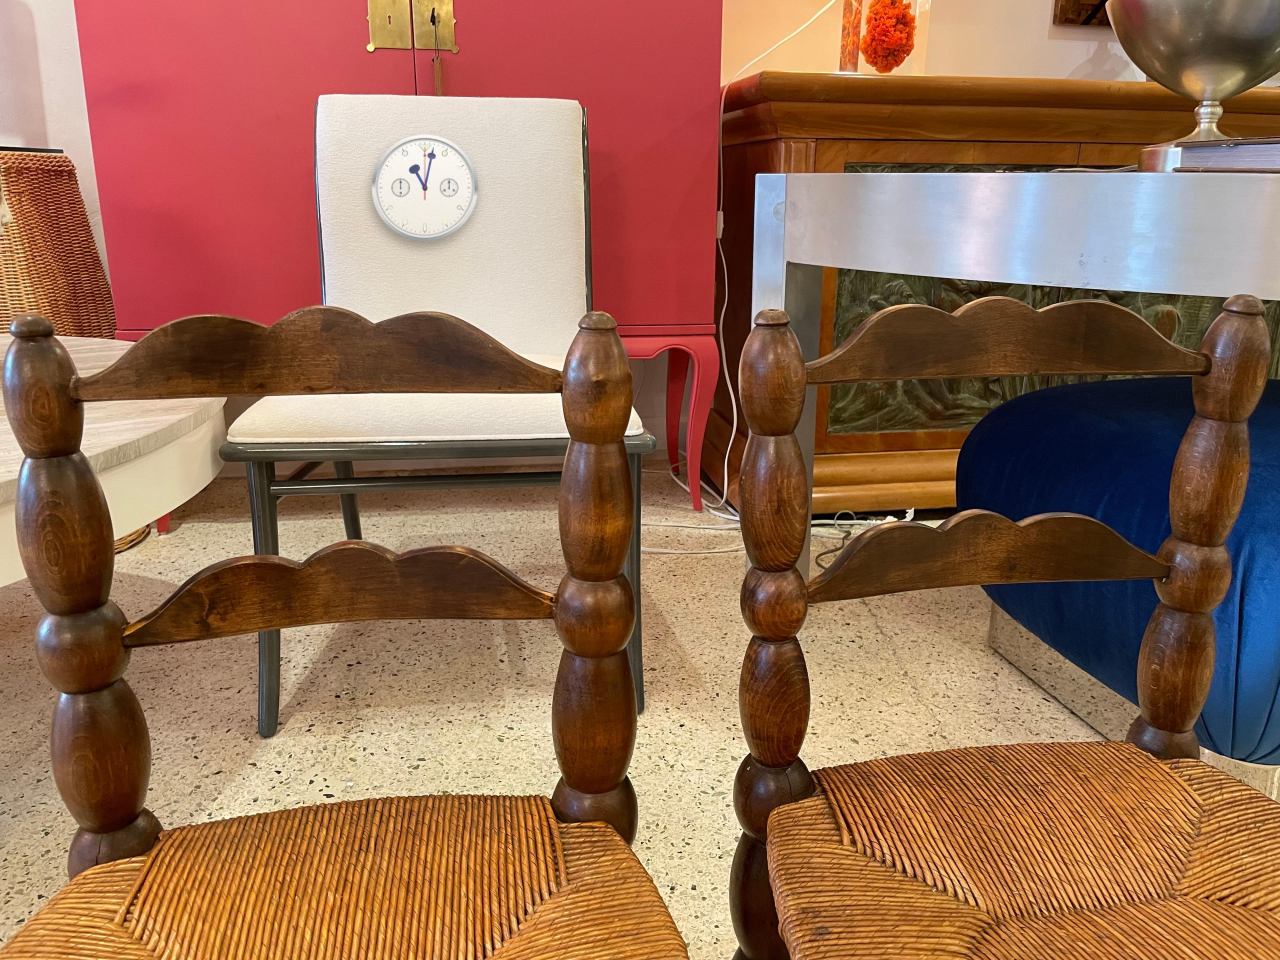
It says 11:02
